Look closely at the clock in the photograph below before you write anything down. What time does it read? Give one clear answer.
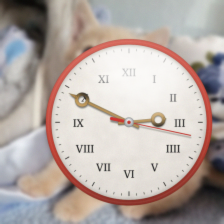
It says 2:49:17
